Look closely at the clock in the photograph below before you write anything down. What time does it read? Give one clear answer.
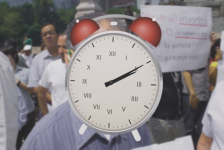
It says 2:10
